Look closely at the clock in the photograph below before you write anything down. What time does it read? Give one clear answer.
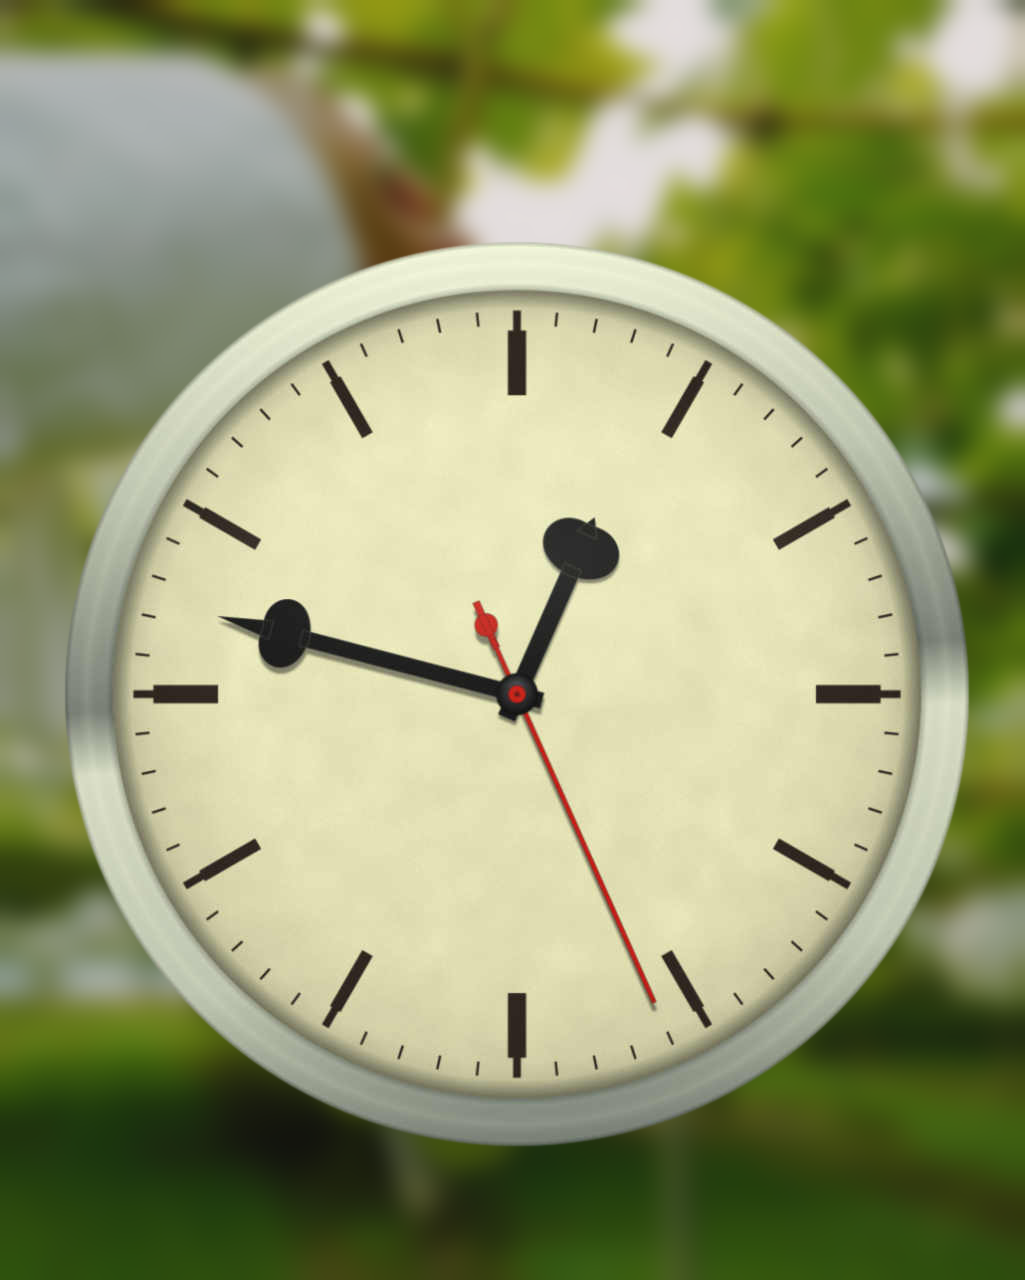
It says 12:47:26
